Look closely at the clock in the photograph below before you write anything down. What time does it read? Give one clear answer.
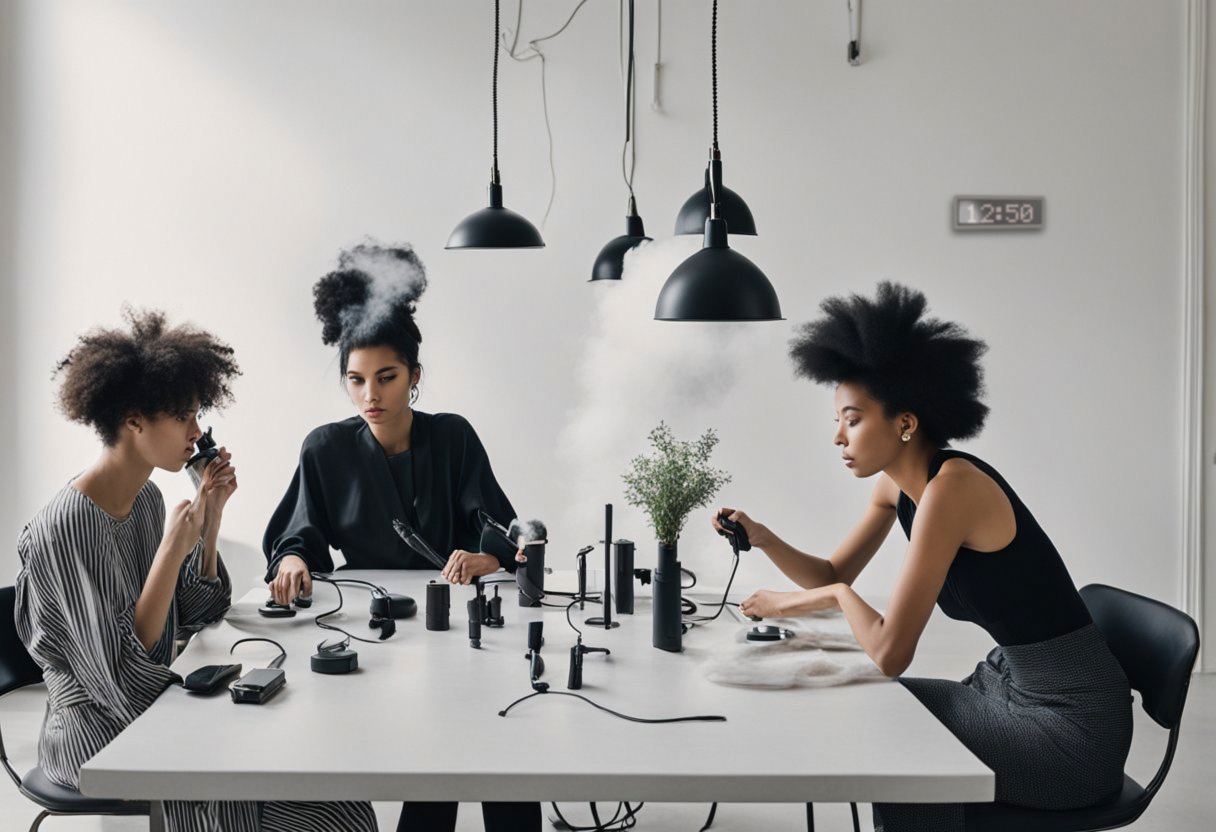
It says 12:50
